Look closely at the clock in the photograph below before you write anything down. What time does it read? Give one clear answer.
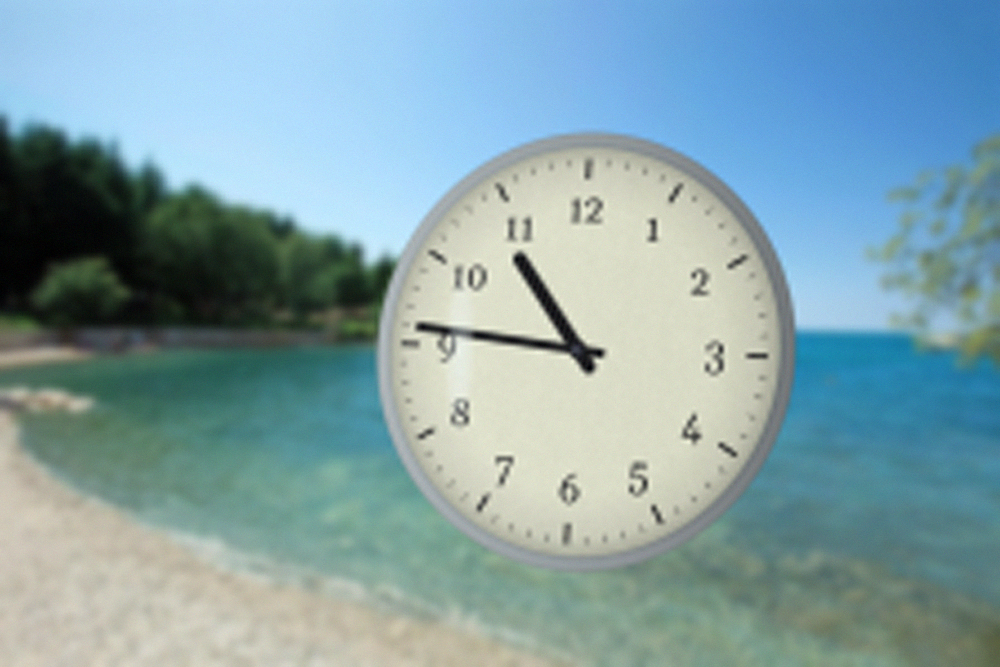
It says 10:46
